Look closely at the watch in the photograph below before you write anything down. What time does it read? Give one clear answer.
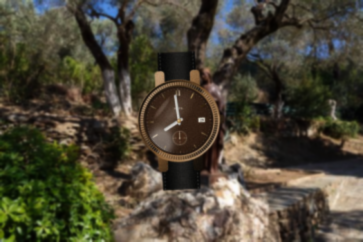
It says 7:59
